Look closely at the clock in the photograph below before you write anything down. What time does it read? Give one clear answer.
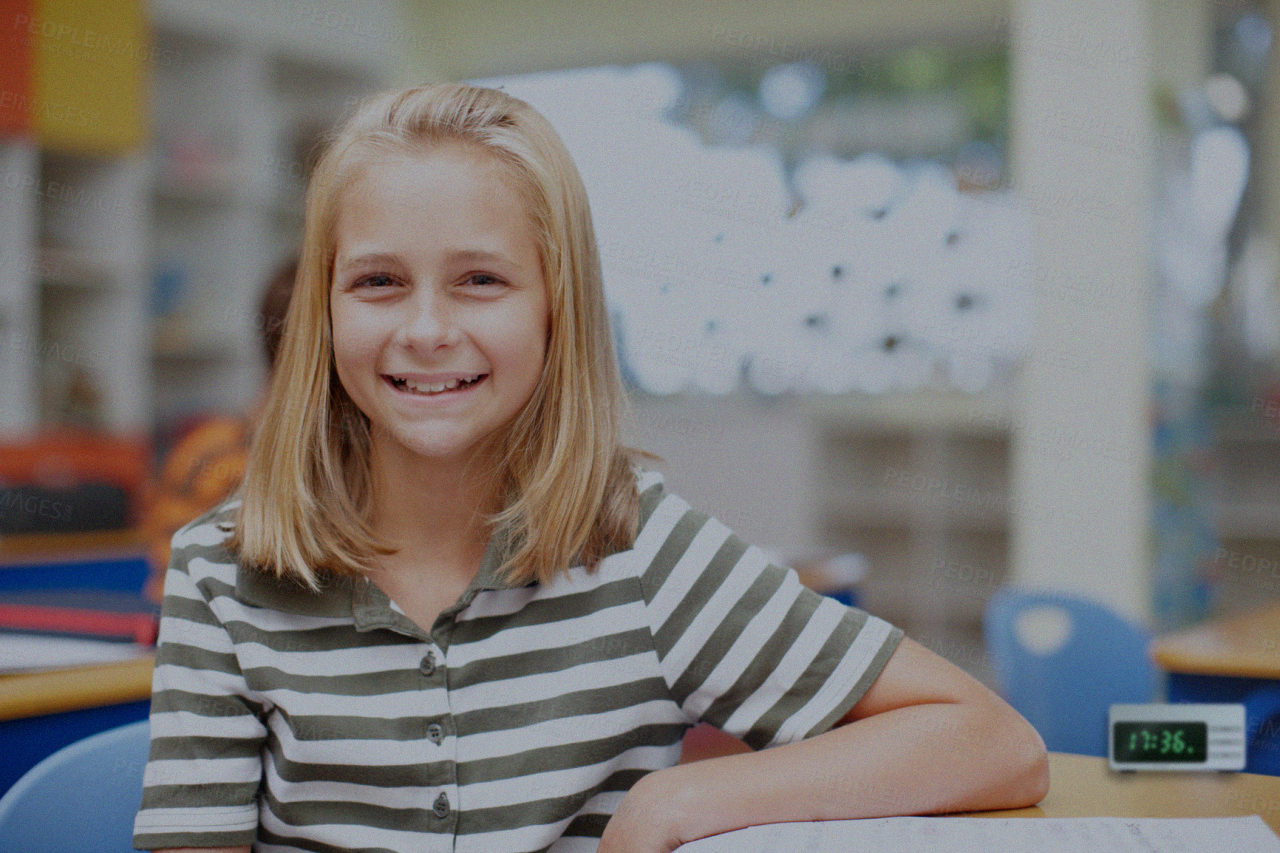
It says 17:36
